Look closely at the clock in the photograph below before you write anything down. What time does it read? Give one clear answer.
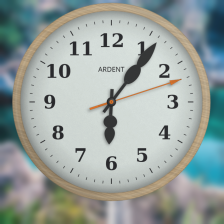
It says 6:06:12
